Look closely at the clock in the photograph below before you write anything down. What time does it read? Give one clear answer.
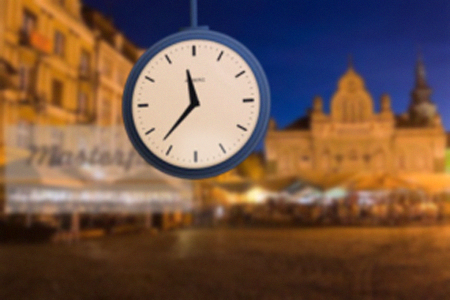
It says 11:37
